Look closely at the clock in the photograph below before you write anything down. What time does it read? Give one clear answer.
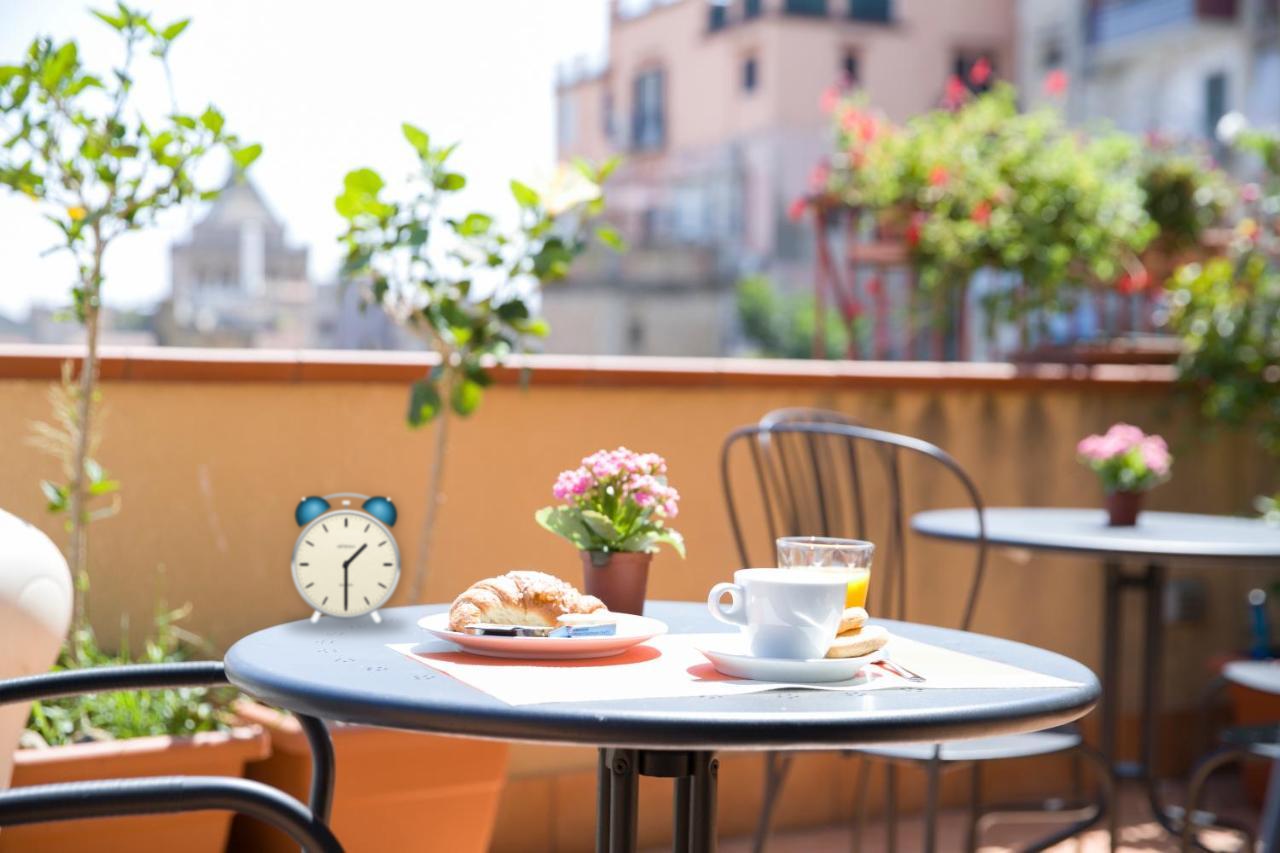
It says 1:30
